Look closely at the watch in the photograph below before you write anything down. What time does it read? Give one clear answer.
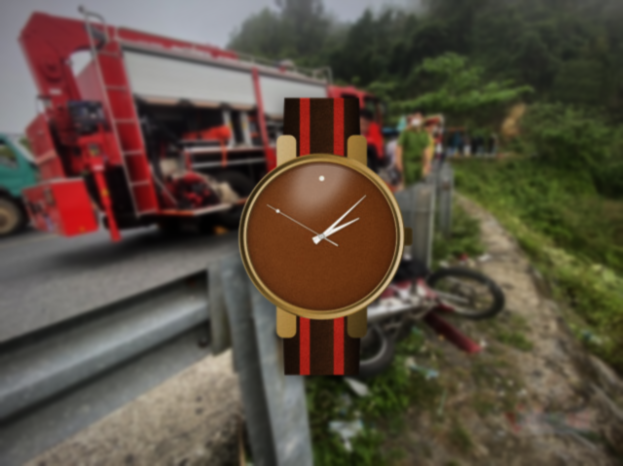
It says 2:07:50
